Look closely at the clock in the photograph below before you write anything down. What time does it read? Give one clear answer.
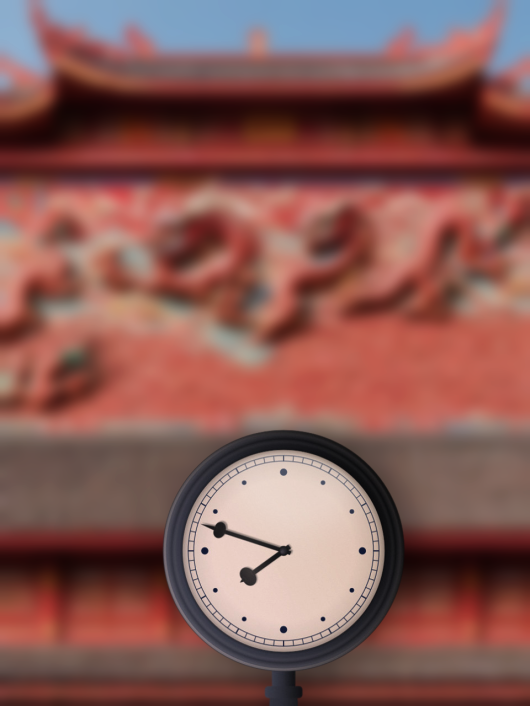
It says 7:48
